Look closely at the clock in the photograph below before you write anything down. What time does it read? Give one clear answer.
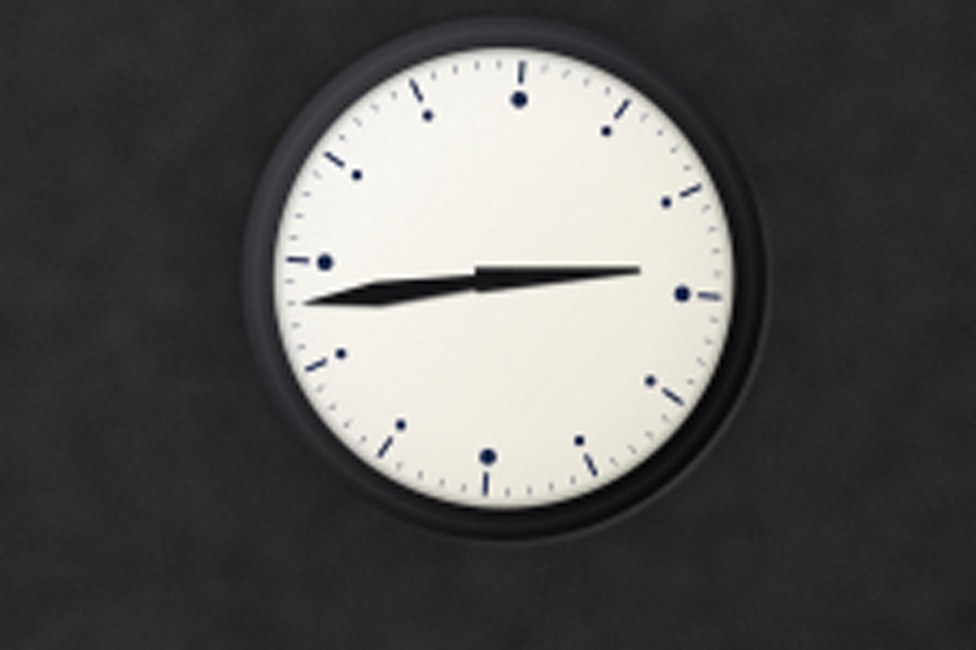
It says 2:43
